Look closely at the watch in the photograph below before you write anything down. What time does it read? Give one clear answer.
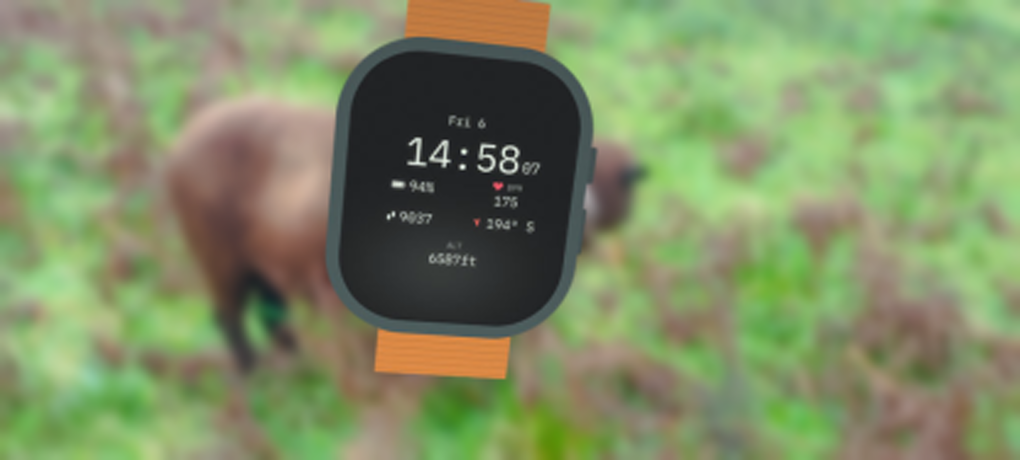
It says 14:58
